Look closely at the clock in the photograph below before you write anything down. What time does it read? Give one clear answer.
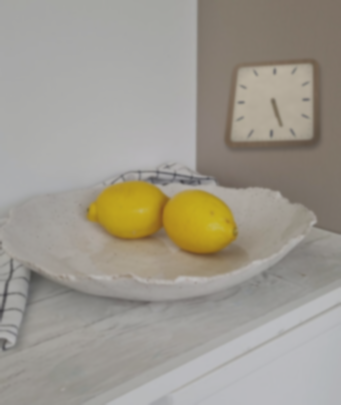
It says 5:27
